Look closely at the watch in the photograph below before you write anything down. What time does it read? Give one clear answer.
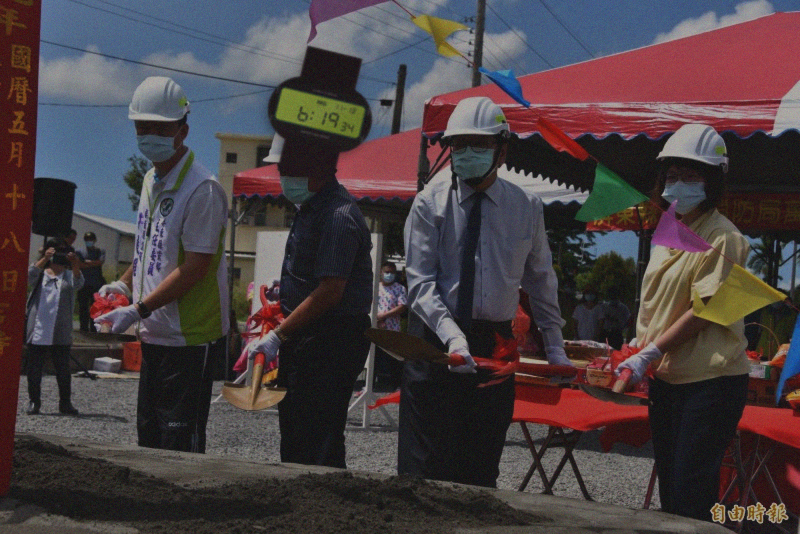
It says 6:19
